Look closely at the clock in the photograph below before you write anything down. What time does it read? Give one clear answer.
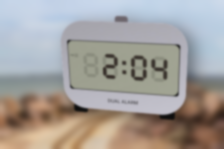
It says 2:04
